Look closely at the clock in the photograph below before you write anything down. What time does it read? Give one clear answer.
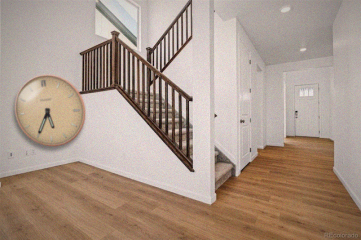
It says 5:35
